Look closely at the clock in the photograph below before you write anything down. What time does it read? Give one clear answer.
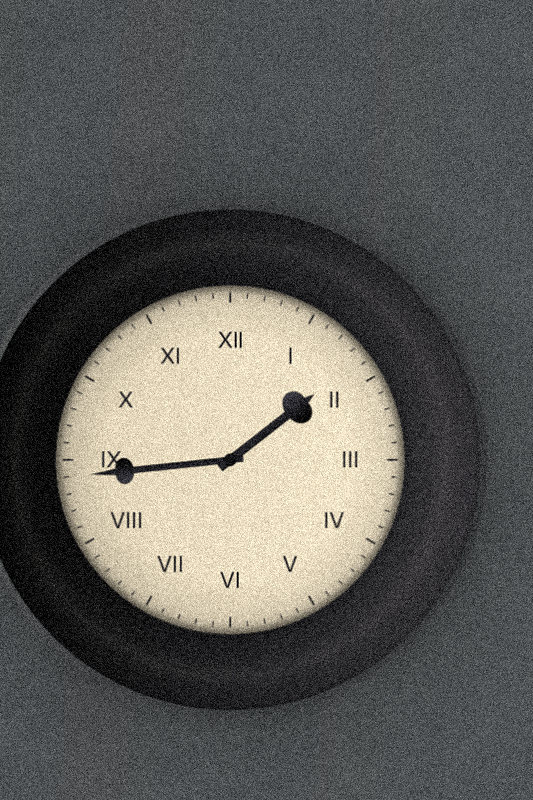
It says 1:44
